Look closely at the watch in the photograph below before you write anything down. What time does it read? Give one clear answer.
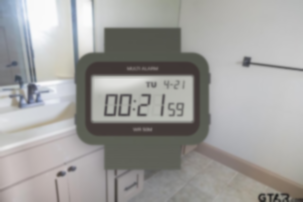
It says 0:21:59
